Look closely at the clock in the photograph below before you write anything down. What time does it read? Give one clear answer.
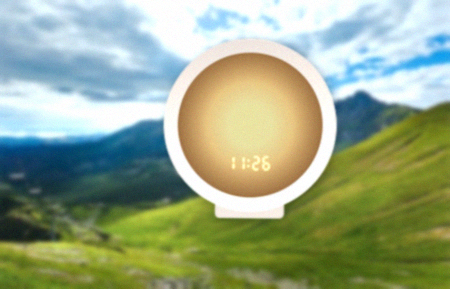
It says 11:26
